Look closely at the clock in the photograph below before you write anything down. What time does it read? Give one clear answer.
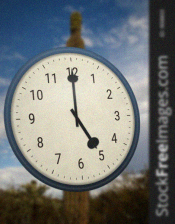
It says 5:00
